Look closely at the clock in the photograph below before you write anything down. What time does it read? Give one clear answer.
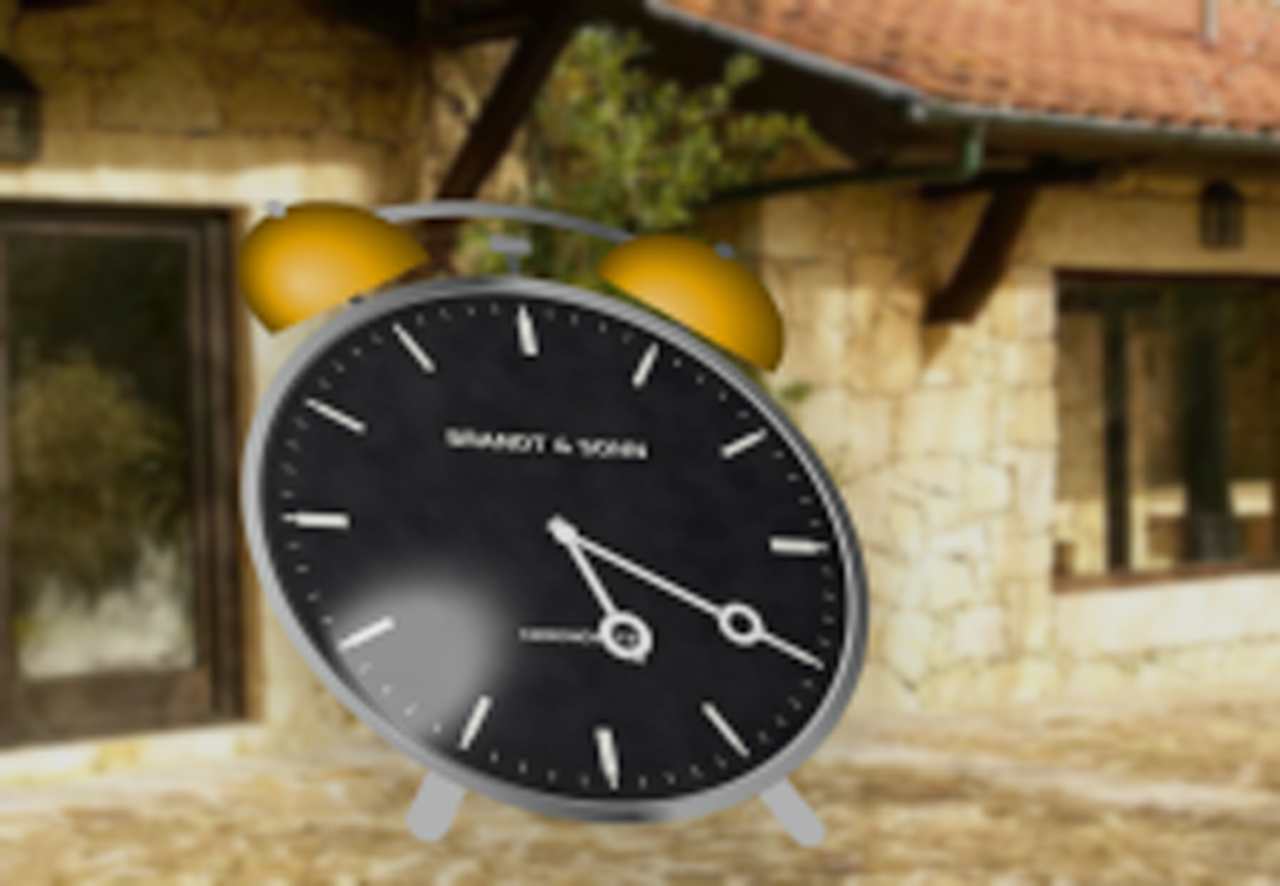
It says 5:20
